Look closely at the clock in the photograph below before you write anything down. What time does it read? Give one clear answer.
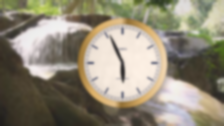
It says 5:56
